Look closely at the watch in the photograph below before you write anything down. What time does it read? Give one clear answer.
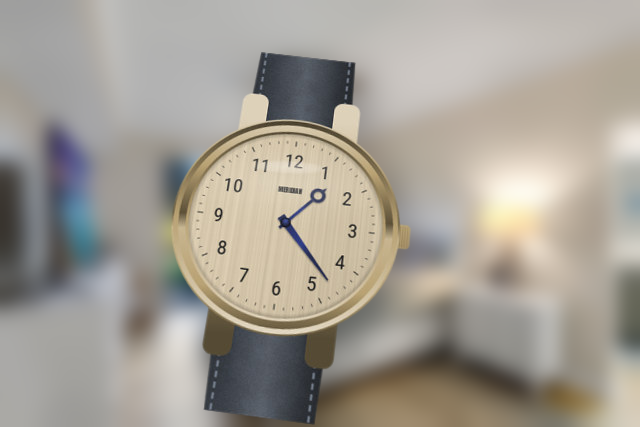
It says 1:23
